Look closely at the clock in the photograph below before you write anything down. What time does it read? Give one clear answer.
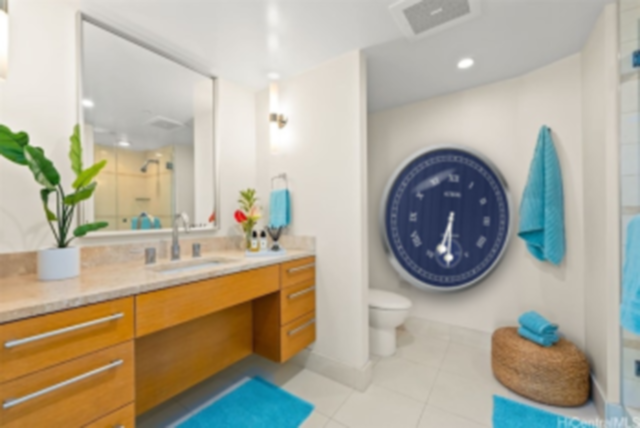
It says 6:30
